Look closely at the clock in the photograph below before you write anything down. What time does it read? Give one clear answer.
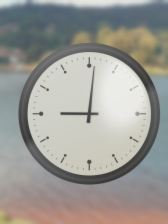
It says 9:01
